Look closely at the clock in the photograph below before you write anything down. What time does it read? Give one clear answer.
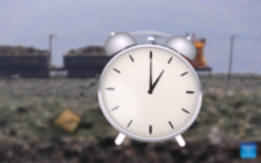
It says 1:00
